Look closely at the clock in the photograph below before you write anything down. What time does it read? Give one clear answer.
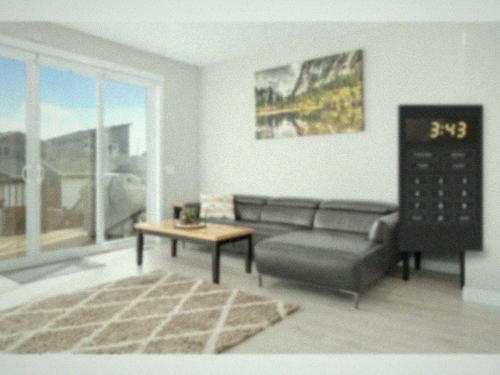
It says 3:43
